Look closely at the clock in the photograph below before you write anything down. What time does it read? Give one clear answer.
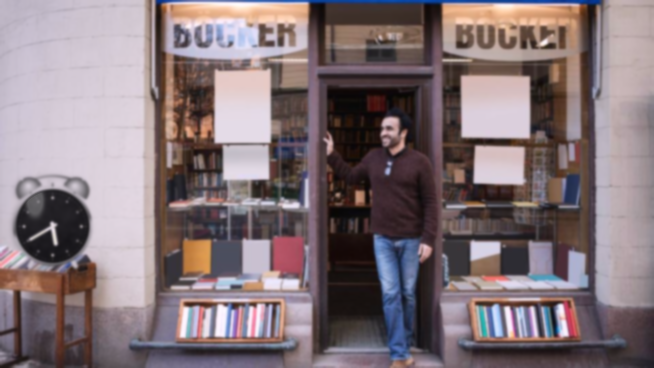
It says 5:40
